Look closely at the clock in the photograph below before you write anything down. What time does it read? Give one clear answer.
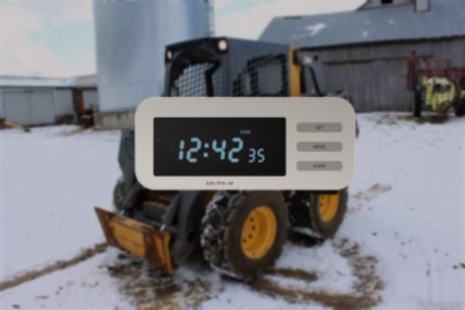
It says 12:42:35
